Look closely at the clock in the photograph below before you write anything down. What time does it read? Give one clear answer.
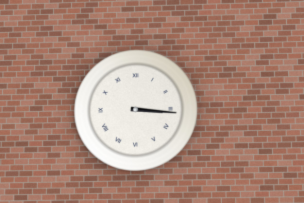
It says 3:16
